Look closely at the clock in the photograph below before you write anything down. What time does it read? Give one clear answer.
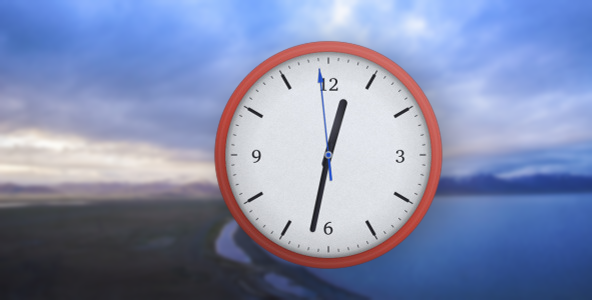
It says 12:31:59
